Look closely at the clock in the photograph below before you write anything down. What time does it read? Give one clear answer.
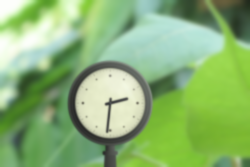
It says 2:31
